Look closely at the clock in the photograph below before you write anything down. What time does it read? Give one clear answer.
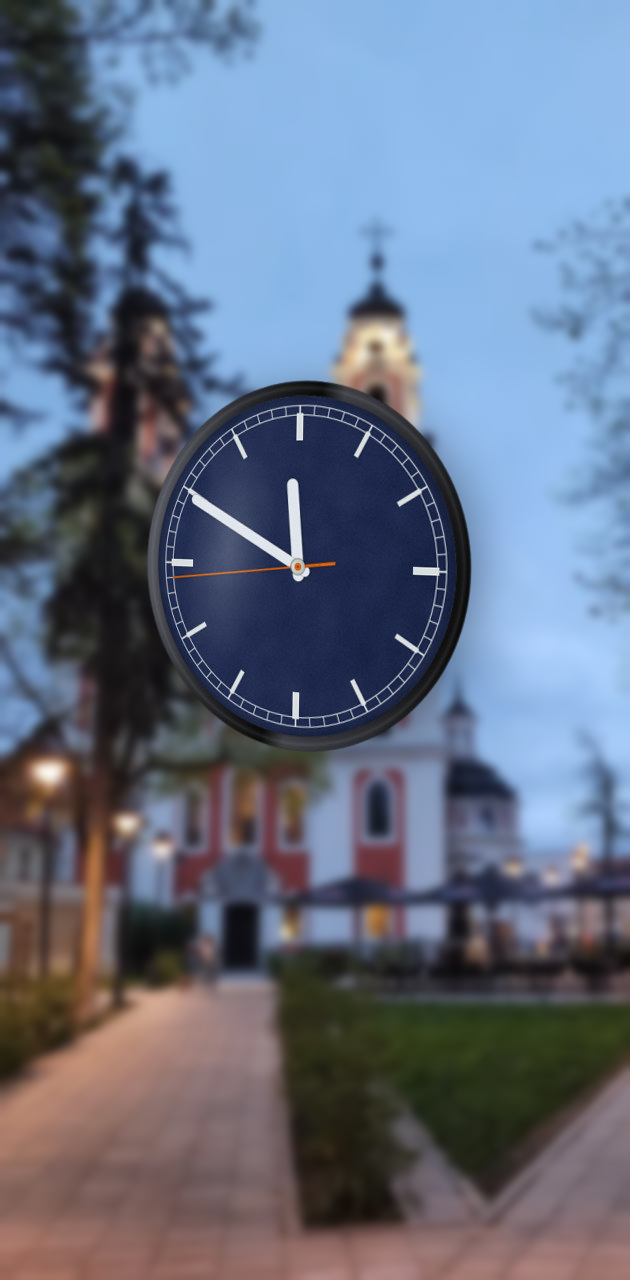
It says 11:49:44
